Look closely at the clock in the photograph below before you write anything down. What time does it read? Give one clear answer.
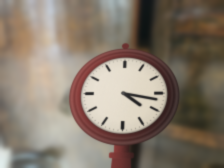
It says 4:17
